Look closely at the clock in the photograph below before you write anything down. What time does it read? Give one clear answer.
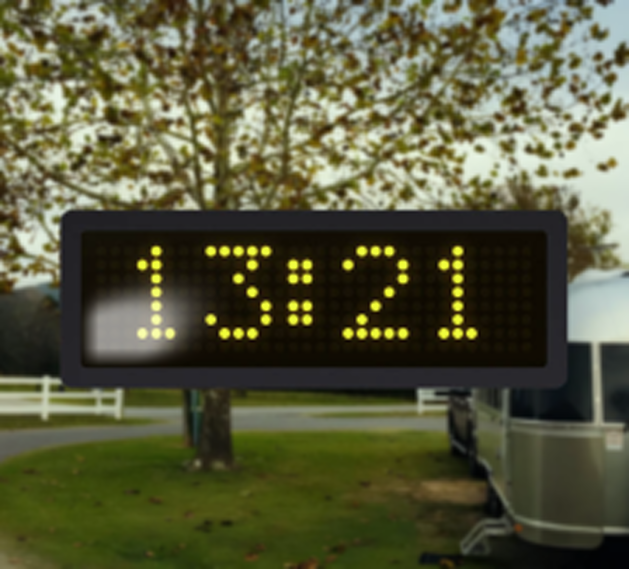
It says 13:21
